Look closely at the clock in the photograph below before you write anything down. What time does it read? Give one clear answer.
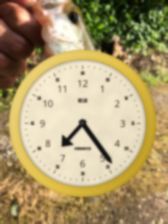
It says 7:24
